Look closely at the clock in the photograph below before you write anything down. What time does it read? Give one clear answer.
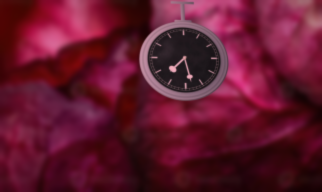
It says 7:28
